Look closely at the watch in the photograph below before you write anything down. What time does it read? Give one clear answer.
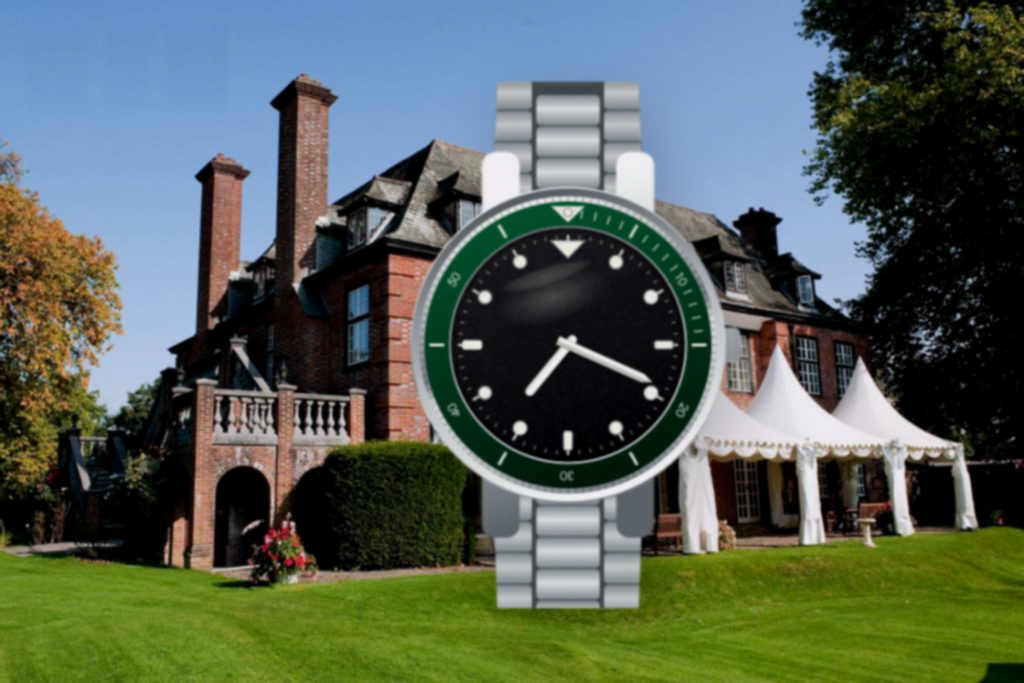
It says 7:19
